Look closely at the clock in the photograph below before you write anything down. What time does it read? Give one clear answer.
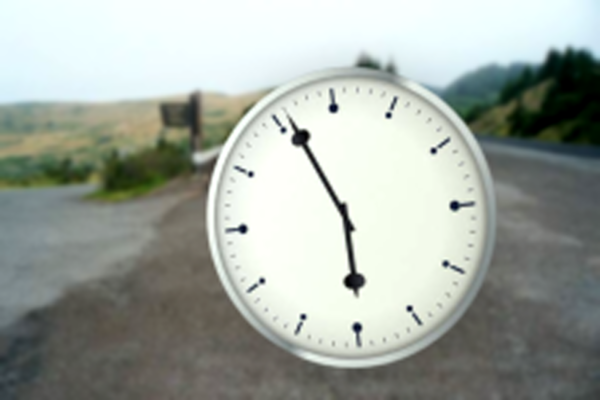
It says 5:56
